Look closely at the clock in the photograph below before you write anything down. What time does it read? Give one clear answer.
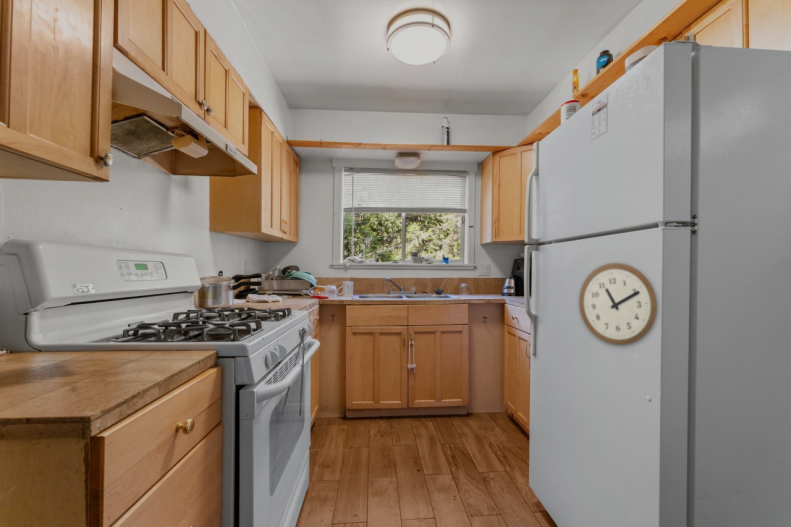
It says 11:11
